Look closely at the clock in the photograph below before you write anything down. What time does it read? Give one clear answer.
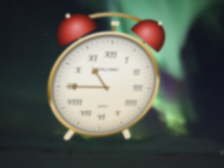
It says 10:45
